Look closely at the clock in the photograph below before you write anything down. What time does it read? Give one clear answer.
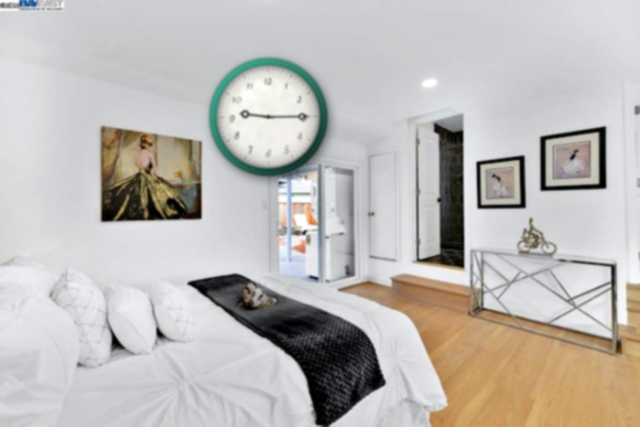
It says 9:15
